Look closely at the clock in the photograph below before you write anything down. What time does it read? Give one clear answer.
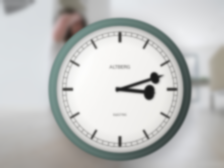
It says 3:12
